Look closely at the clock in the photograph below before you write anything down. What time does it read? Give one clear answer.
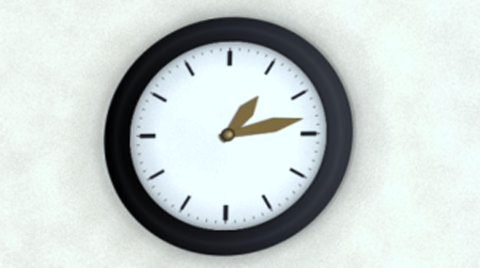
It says 1:13
